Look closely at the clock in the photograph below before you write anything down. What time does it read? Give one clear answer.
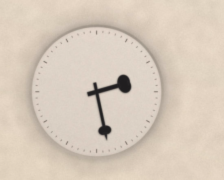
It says 2:28
